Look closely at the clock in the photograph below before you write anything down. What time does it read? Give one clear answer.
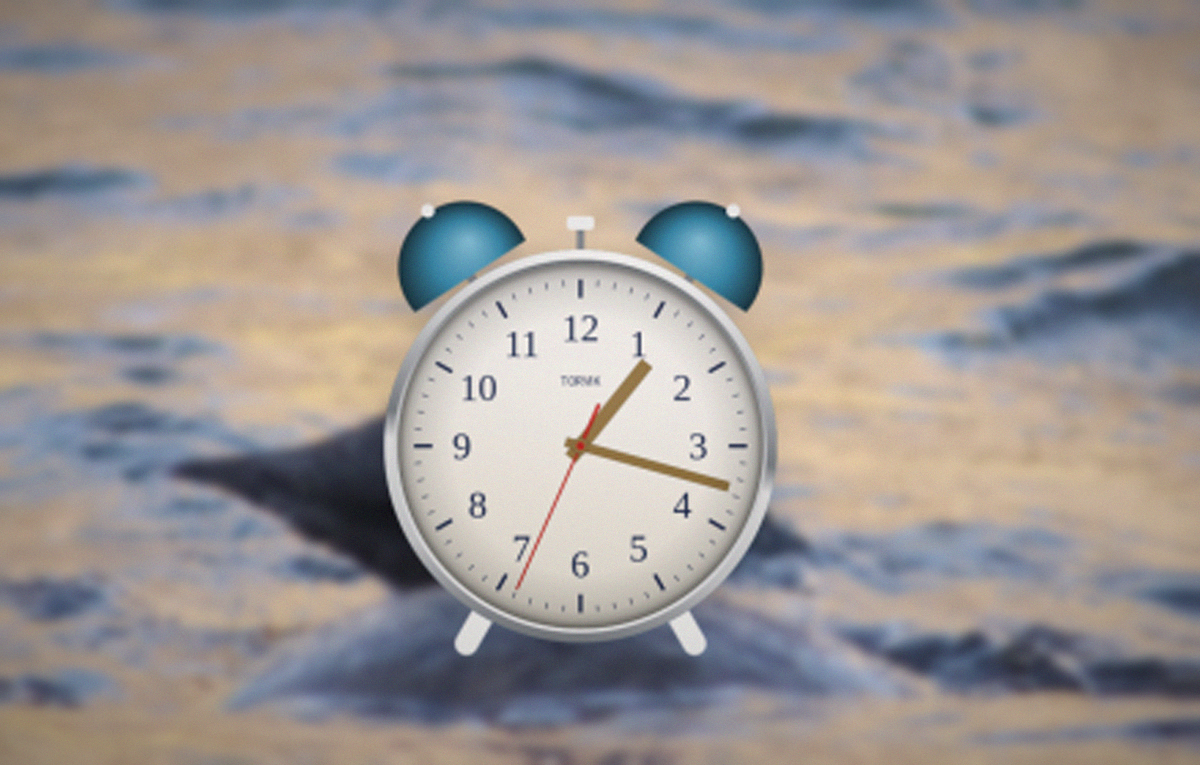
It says 1:17:34
